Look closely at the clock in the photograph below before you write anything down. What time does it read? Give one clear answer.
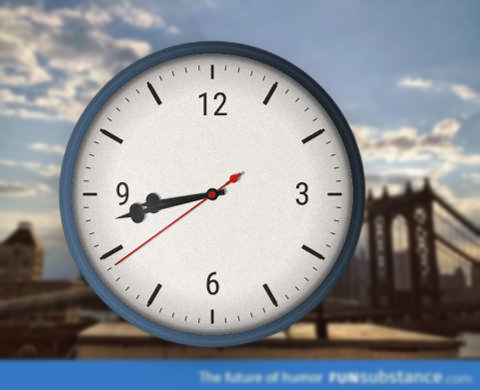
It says 8:42:39
